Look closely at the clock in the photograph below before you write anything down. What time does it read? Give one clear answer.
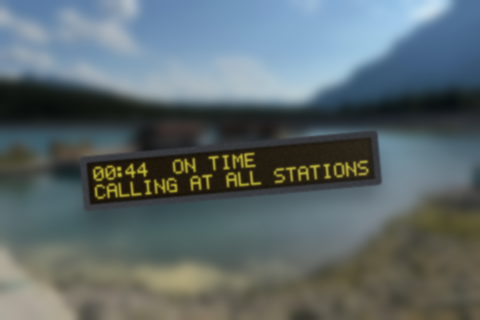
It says 0:44
